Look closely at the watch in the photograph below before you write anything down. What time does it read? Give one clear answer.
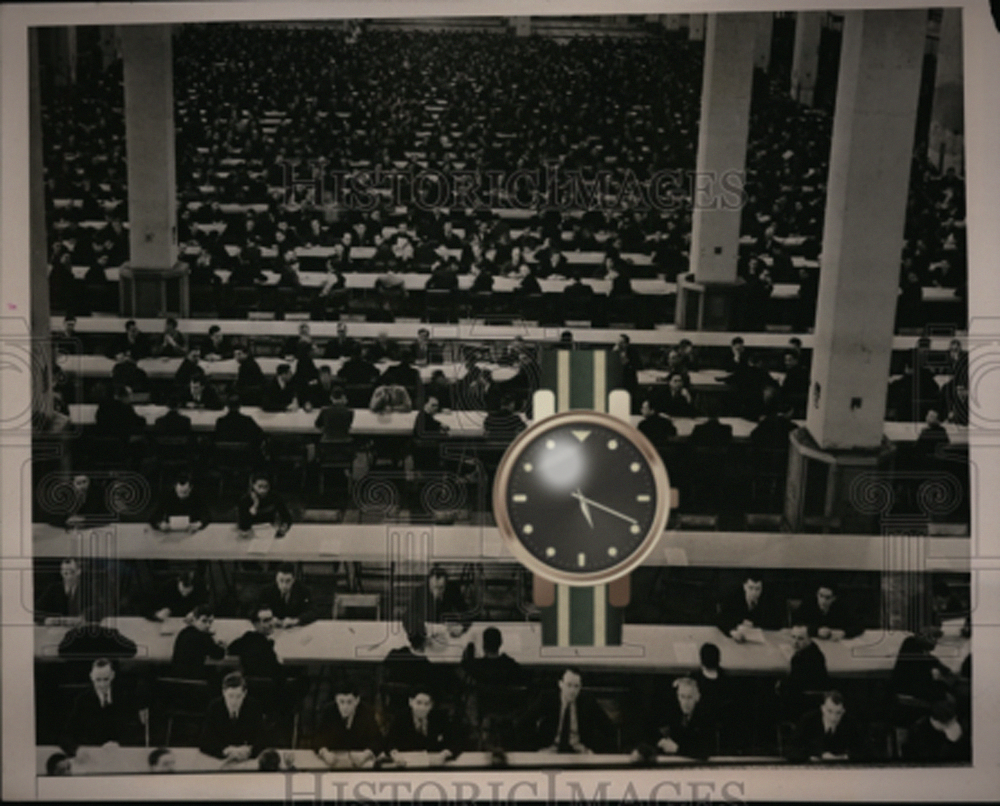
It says 5:19
